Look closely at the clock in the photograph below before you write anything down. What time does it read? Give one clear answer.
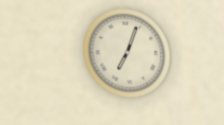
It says 7:04
